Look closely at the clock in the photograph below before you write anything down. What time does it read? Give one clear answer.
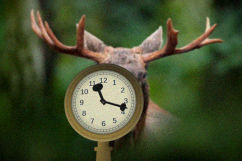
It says 11:18
